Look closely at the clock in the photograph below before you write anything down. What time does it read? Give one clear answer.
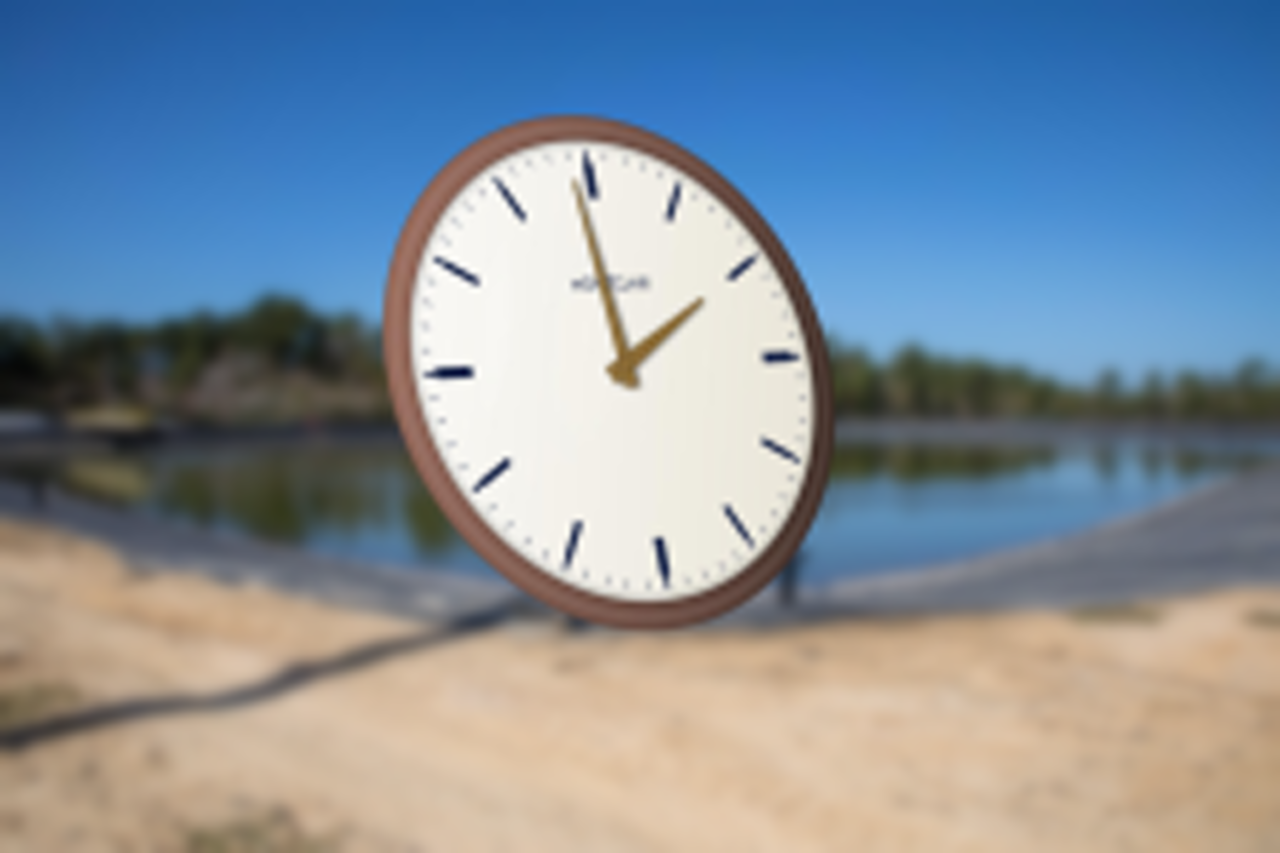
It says 1:59
